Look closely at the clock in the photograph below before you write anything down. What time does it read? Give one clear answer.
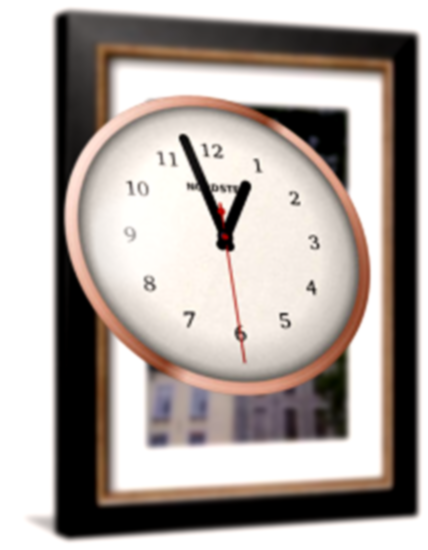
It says 12:57:30
